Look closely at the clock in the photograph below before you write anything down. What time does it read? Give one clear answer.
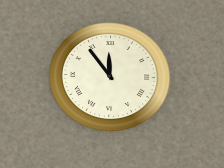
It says 11:54
